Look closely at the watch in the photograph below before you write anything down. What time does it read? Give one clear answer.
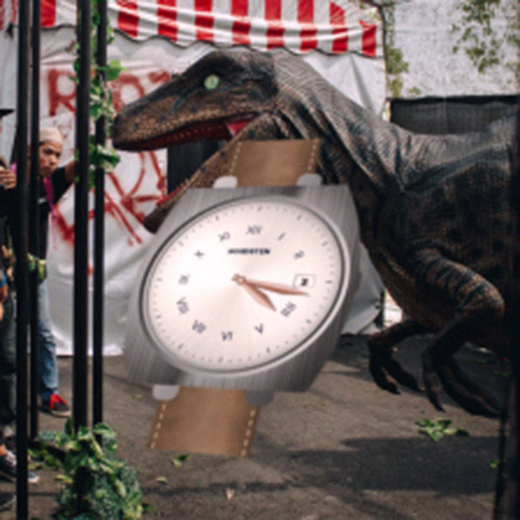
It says 4:17
